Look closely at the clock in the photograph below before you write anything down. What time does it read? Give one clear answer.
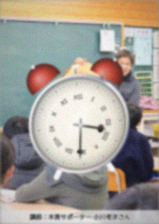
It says 3:31
